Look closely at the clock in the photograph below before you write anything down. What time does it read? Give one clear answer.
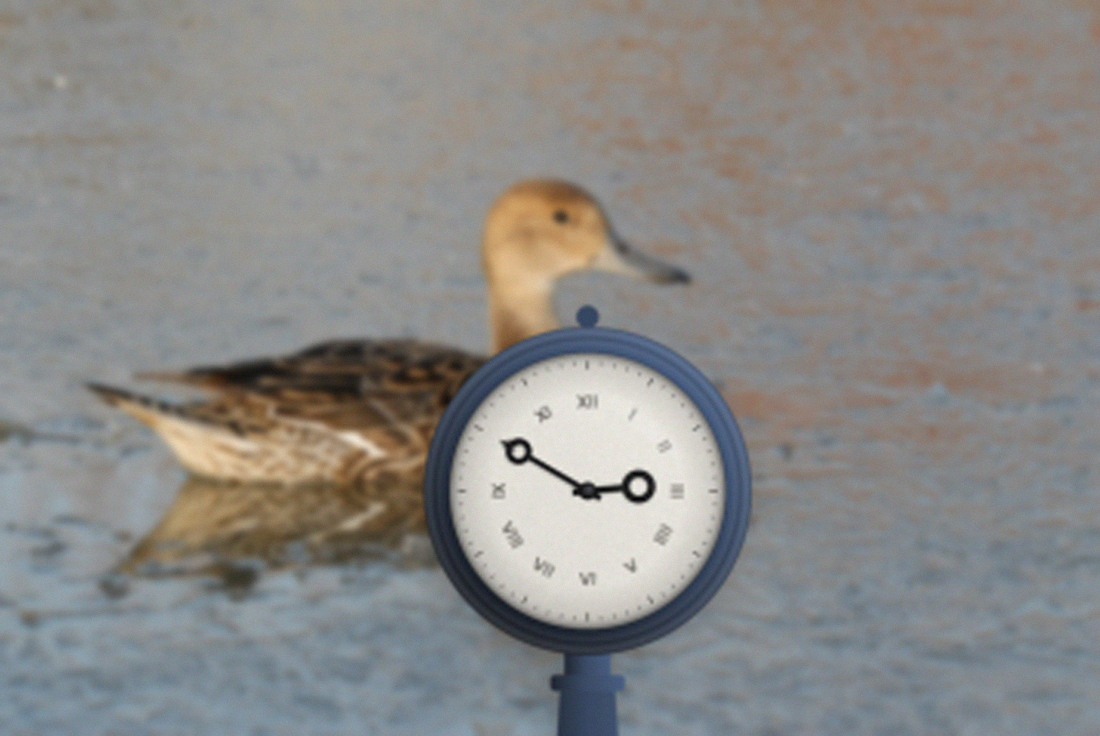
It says 2:50
